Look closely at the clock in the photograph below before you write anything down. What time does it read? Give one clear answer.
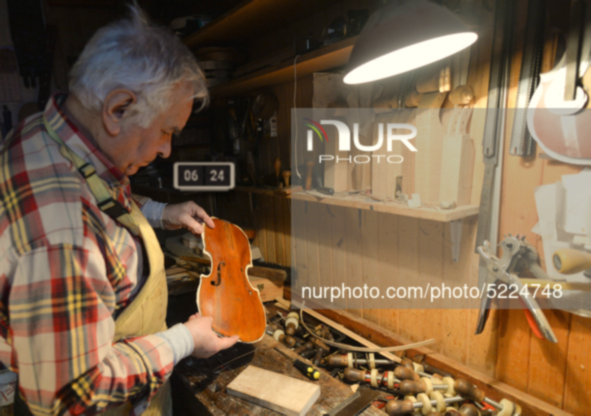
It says 6:24
